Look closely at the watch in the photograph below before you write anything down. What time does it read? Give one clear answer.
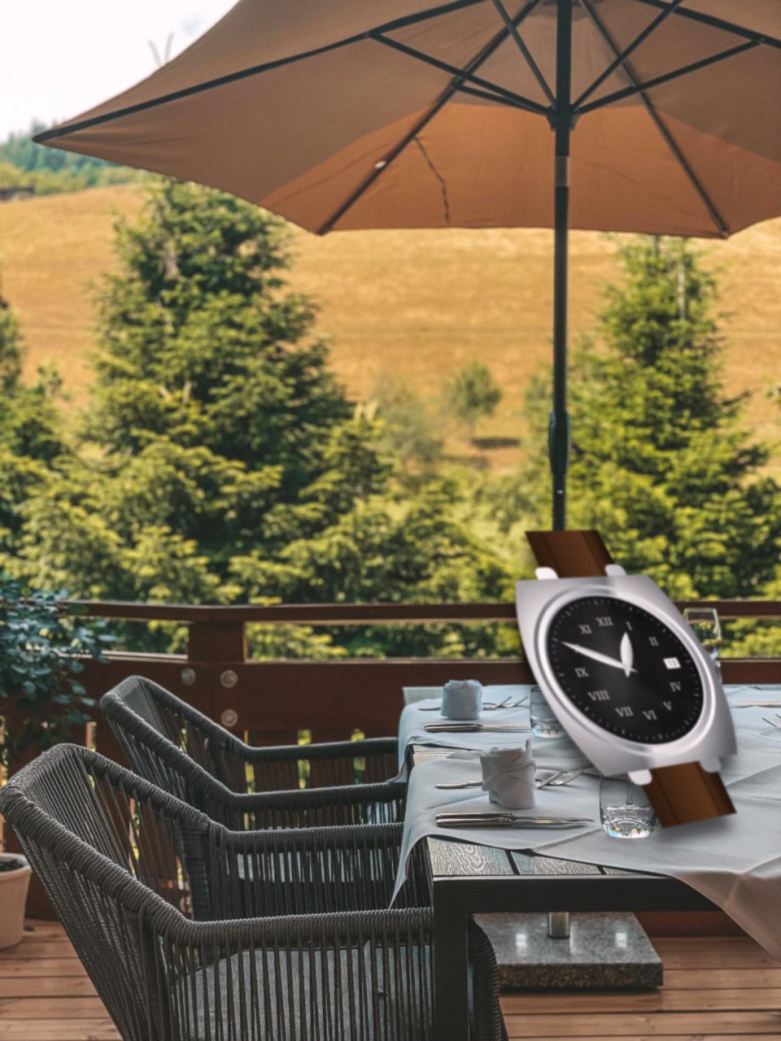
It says 12:50
